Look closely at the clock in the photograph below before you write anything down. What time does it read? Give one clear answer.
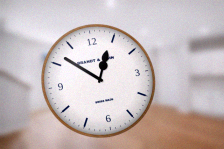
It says 12:52
